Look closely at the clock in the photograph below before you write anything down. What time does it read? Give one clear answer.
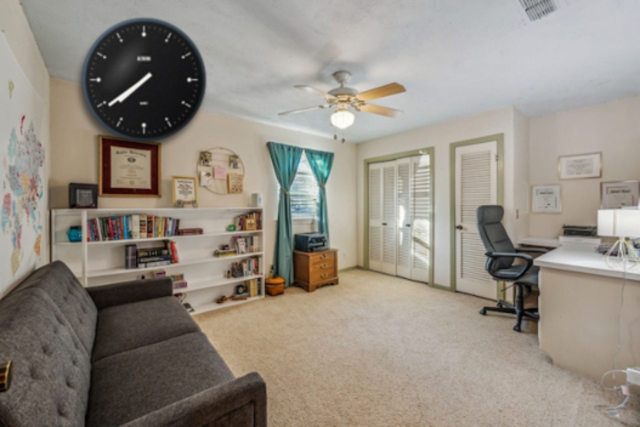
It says 7:39
